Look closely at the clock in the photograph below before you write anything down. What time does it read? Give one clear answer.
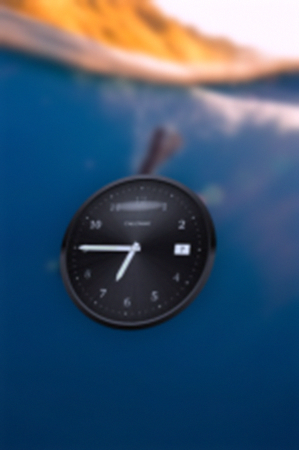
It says 6:45
